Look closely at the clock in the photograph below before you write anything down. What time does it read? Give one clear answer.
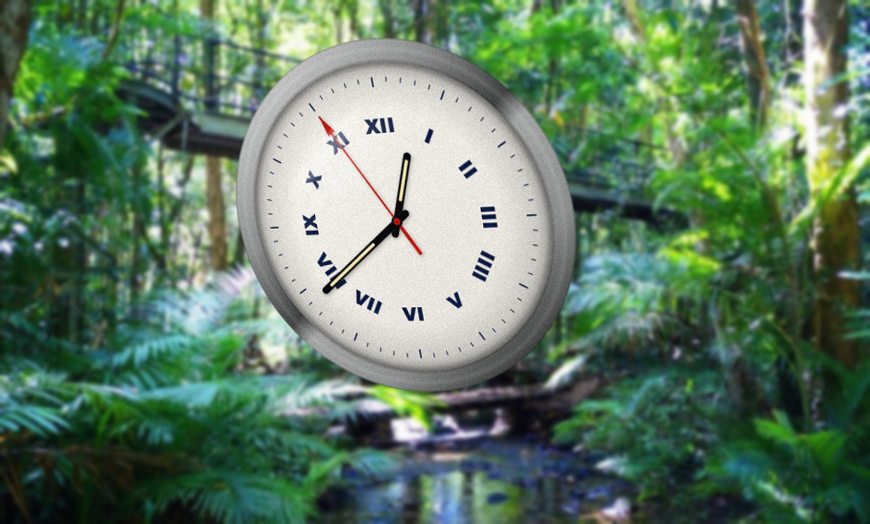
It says 12:38:55
